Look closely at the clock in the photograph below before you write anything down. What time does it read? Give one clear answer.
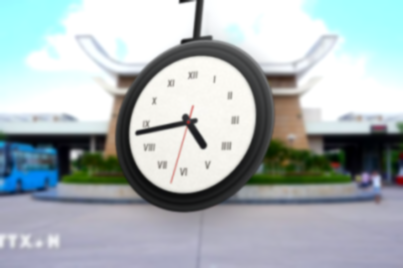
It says 4:43:32
